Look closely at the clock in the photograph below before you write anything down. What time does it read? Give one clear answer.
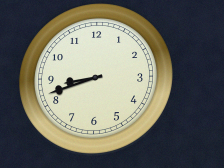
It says 8:42
